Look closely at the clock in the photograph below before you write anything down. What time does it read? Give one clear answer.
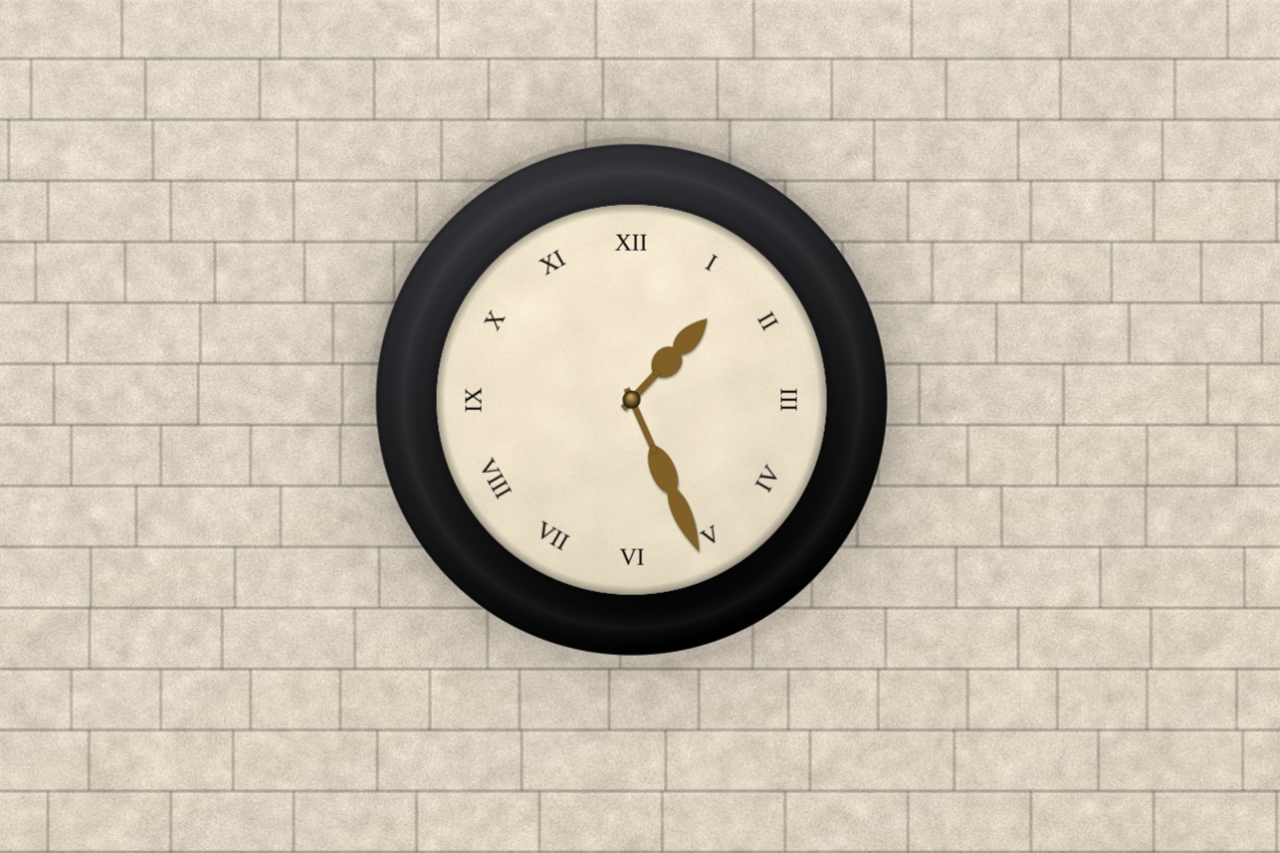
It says 1:26
